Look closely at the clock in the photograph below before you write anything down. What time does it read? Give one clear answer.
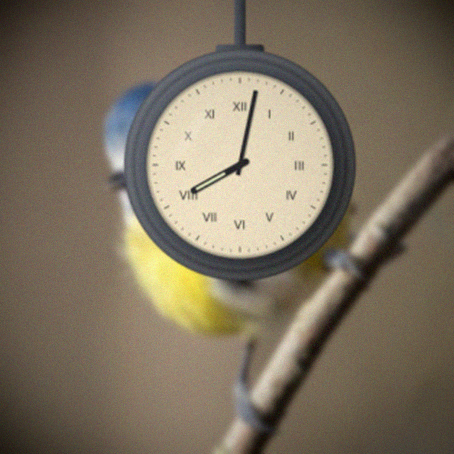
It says 8:02
